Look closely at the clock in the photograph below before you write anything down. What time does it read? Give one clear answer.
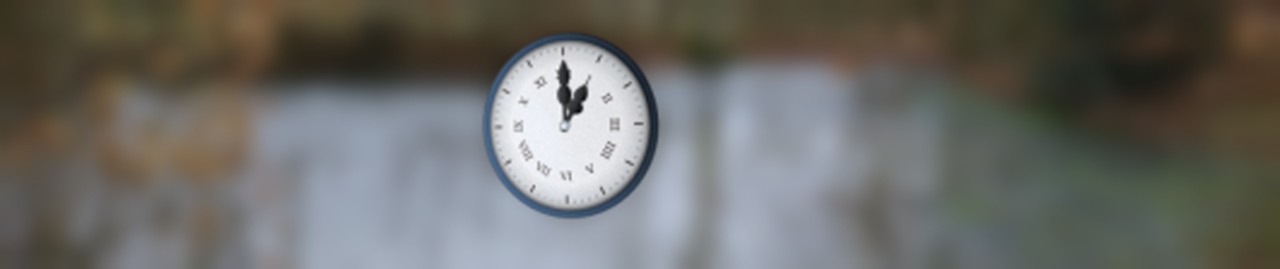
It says 1:00
